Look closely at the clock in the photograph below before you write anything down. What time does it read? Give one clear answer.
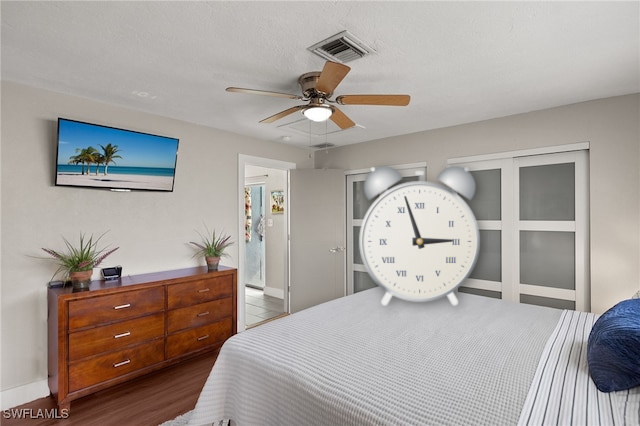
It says 2:57
